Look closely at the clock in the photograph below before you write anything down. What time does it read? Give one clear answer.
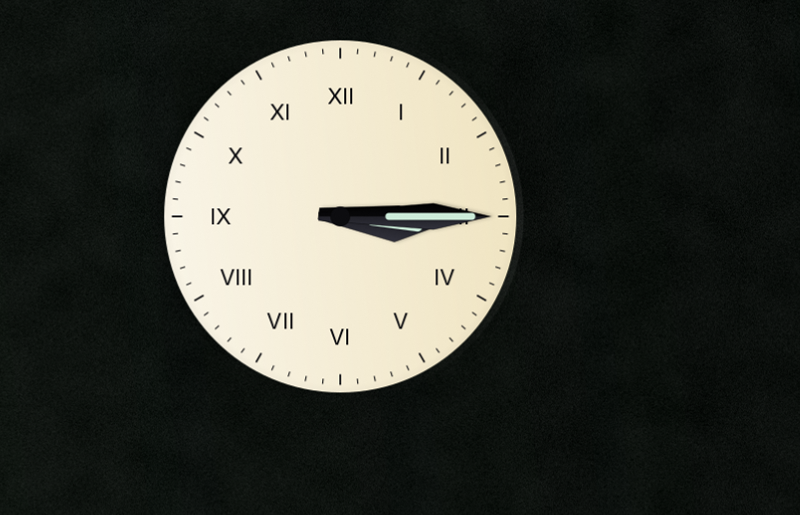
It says 3:15
